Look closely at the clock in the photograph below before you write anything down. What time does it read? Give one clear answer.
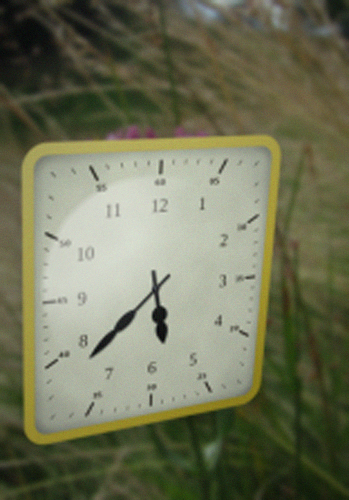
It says 5:38
